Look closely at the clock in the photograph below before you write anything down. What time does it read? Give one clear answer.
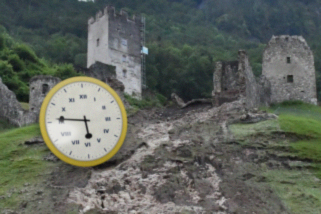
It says 5:46
